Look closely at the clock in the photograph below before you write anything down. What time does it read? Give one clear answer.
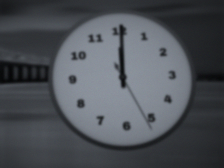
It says 12:00:26
